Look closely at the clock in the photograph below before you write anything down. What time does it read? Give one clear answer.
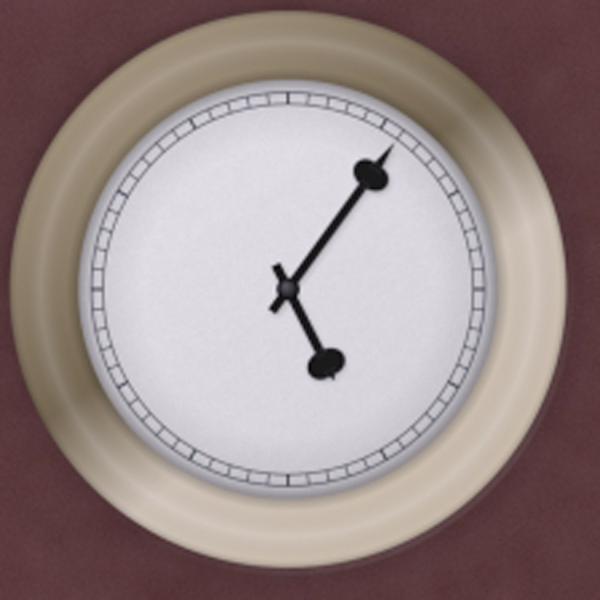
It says 5:06
